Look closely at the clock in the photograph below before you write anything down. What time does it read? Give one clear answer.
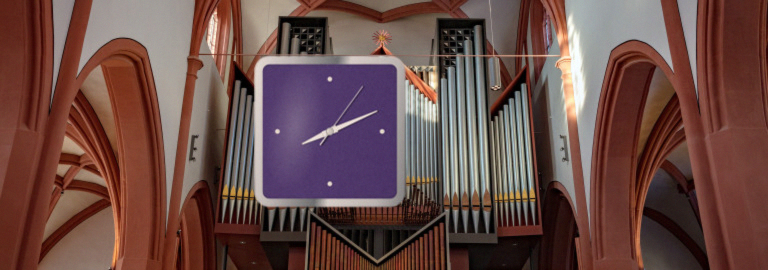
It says 8:11:06
